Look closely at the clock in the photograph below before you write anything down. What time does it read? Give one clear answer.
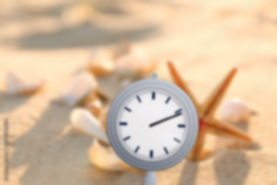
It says 2:11
